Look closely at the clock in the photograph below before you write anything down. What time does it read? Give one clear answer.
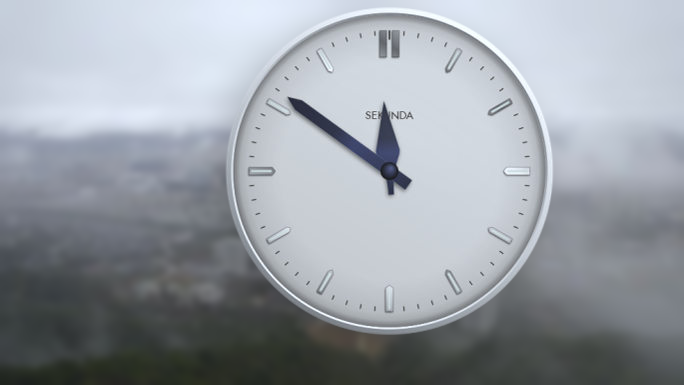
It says 11:51
